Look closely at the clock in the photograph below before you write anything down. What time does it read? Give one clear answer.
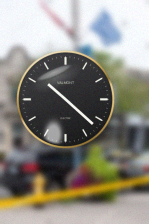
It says 10:22
